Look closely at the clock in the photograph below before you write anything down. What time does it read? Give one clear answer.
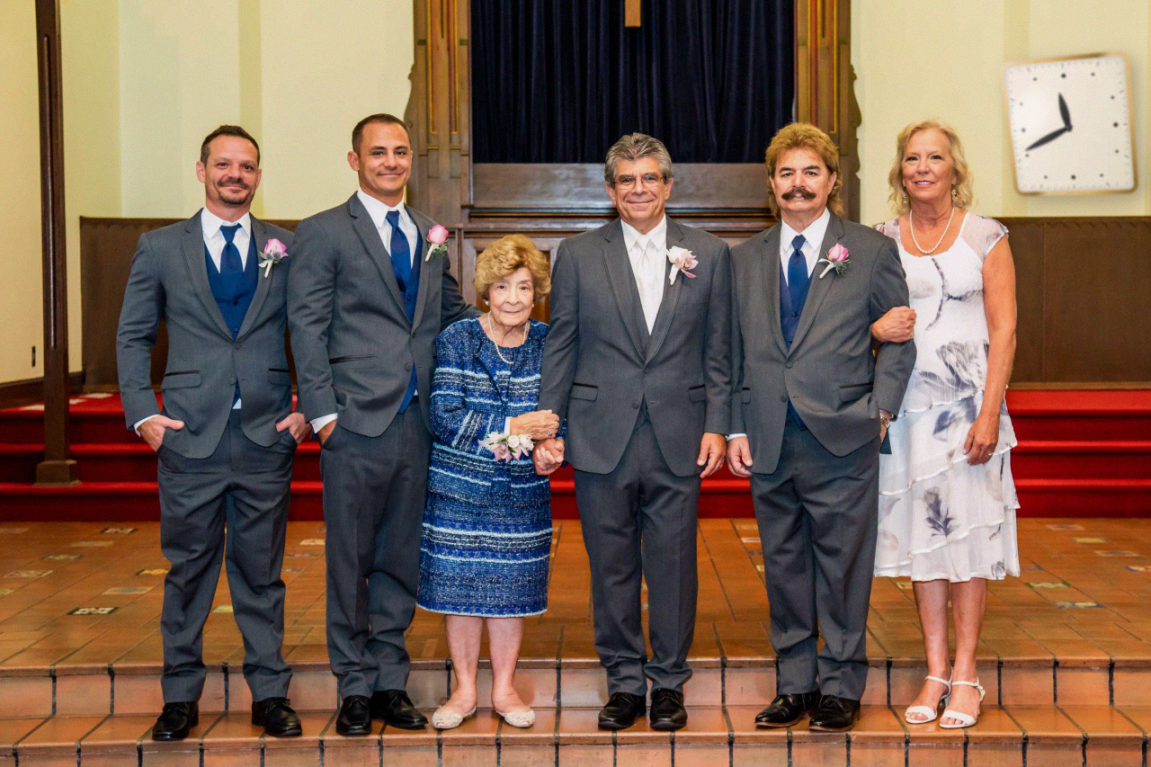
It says 11:41
